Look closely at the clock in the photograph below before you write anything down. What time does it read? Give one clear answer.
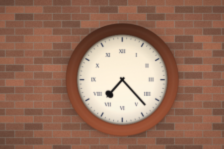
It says 7:23
